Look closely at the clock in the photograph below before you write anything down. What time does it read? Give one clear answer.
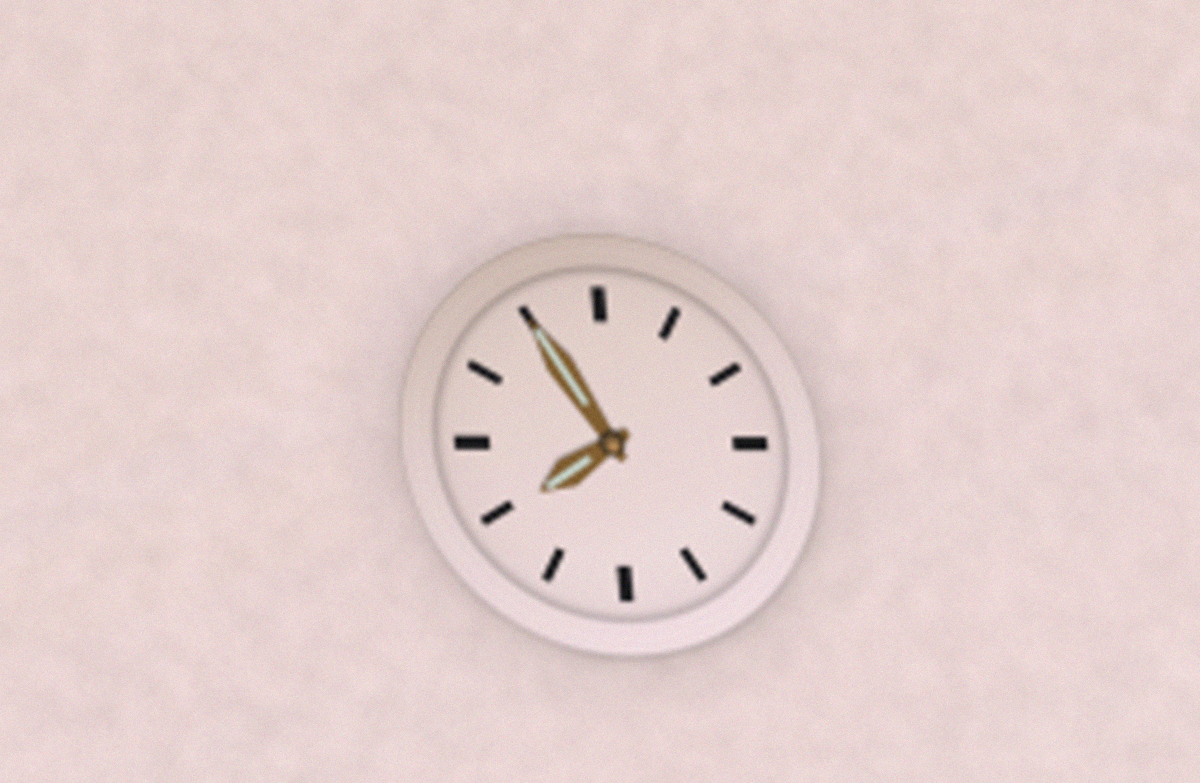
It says 7:55
